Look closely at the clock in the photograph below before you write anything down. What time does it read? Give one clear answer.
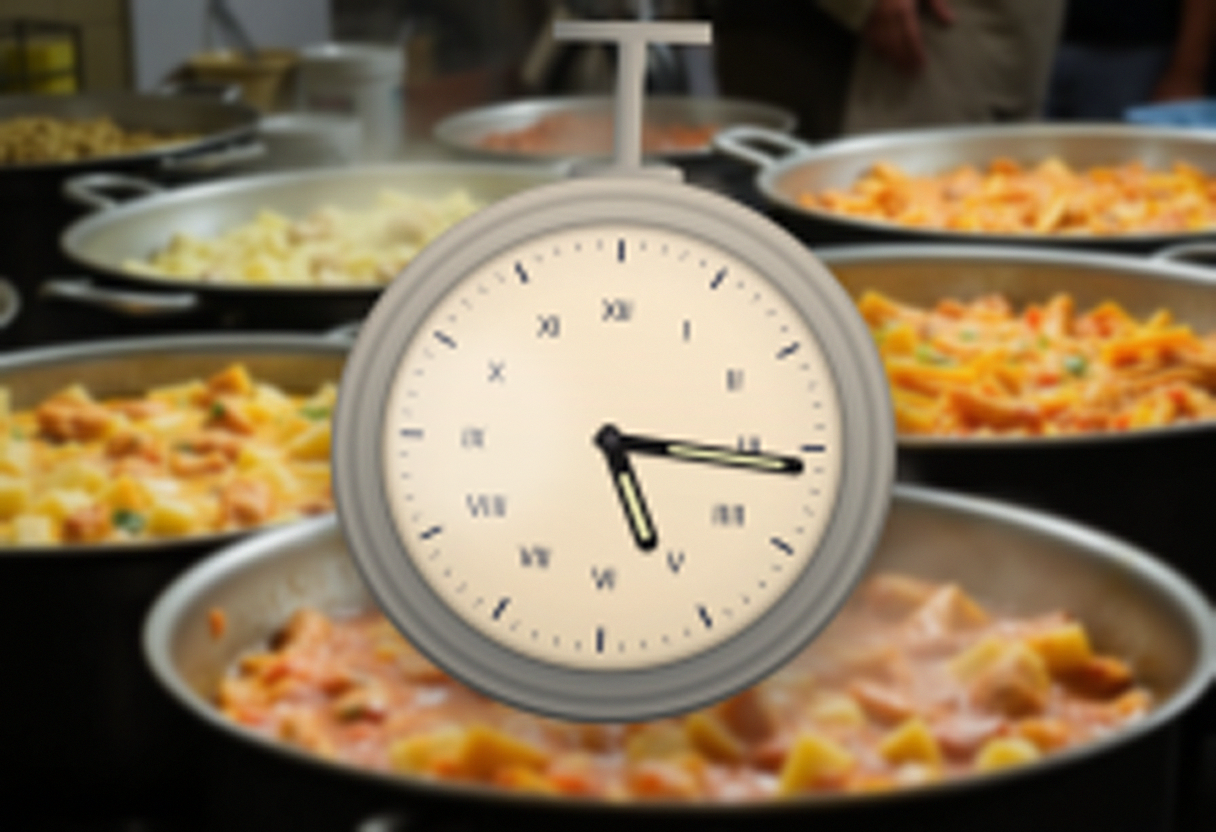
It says 5:16
